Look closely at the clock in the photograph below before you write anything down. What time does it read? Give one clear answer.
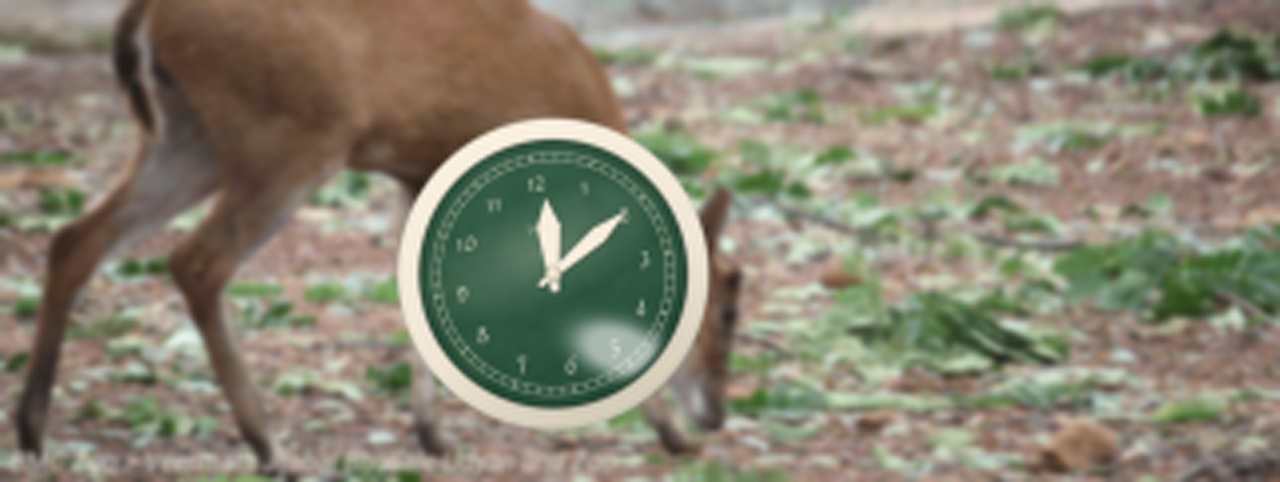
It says 12:10
